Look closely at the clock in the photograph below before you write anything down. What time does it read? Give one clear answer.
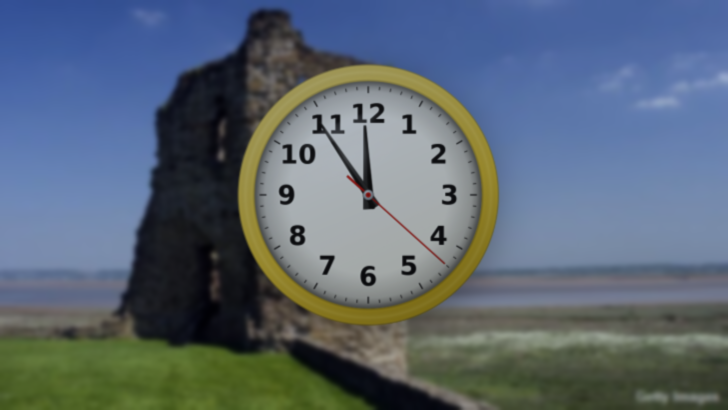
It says 11:54:22
